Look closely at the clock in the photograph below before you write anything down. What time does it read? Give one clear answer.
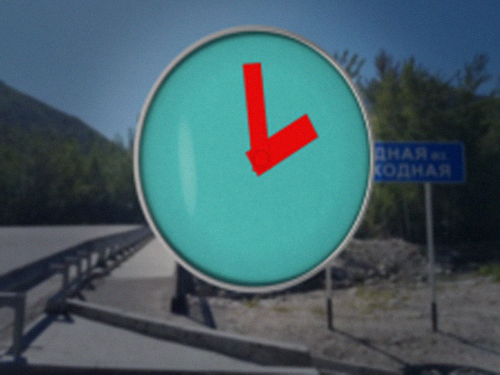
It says 1:59
